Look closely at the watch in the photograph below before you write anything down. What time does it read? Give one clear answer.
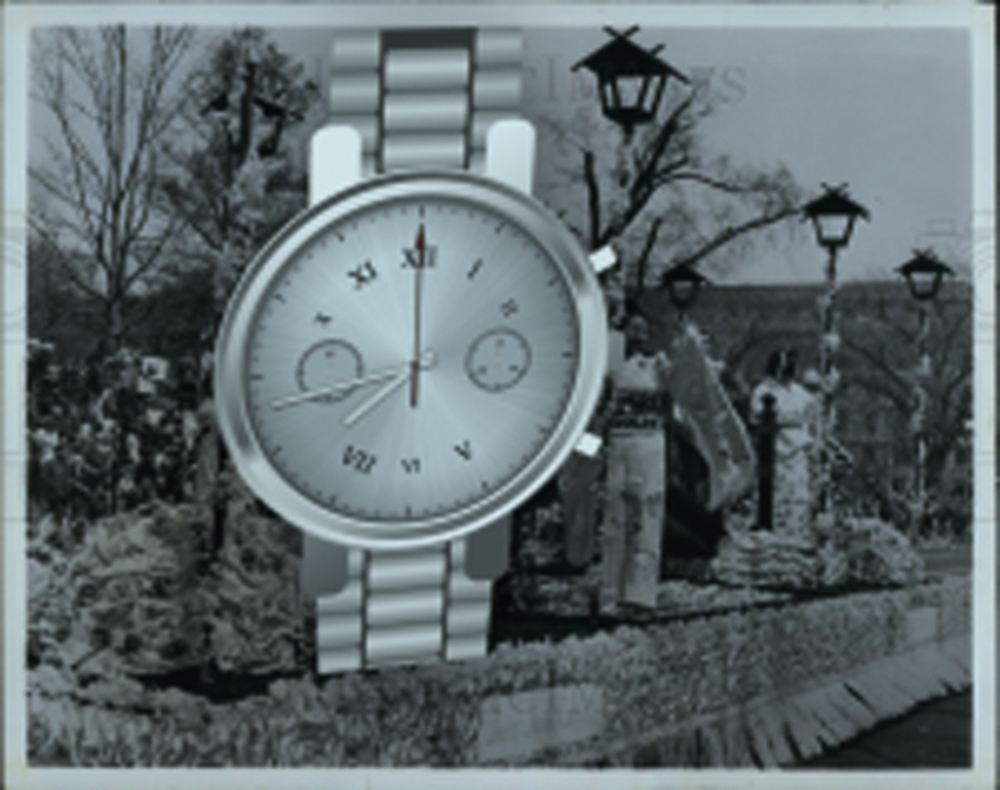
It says 7:43
